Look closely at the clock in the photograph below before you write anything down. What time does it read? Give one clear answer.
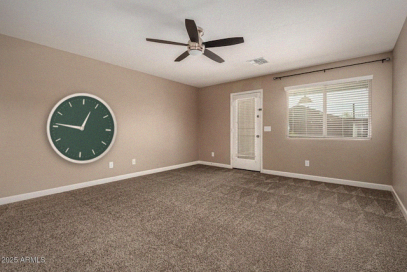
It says 12:46
